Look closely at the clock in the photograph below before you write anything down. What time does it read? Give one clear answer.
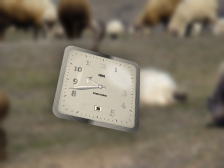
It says 9:42
